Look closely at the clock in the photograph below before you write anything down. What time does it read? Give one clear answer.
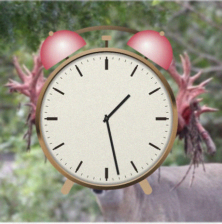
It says 1:28
